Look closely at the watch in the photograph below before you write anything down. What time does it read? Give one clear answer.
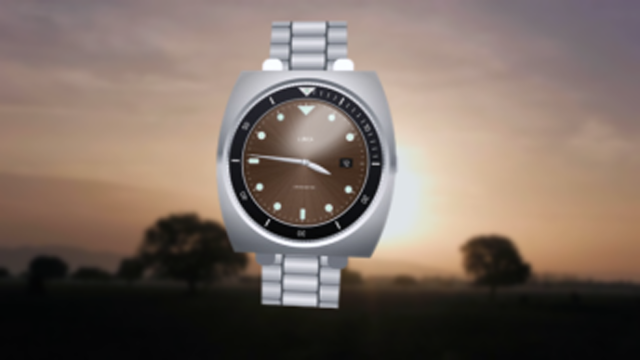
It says 3:46
